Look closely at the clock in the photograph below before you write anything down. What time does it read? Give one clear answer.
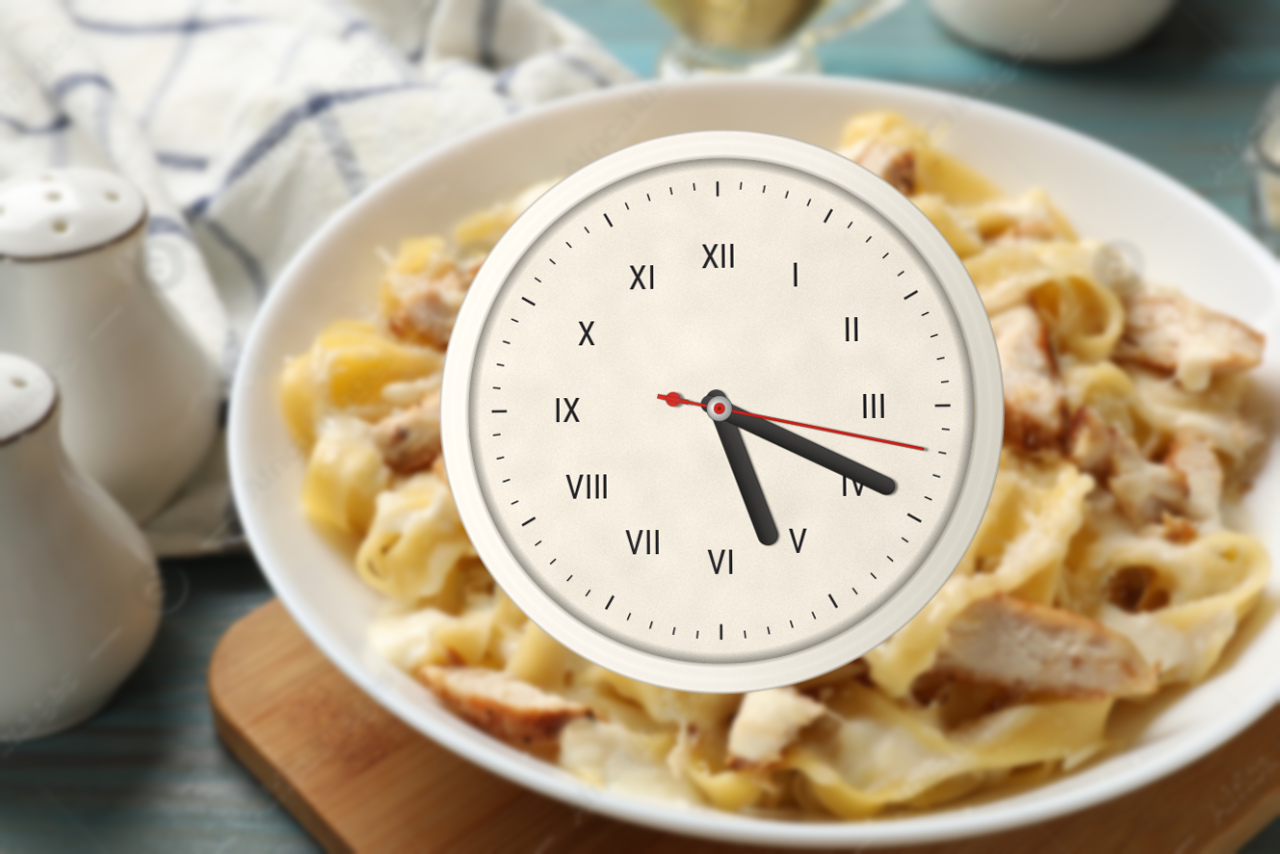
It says 5:19:17
